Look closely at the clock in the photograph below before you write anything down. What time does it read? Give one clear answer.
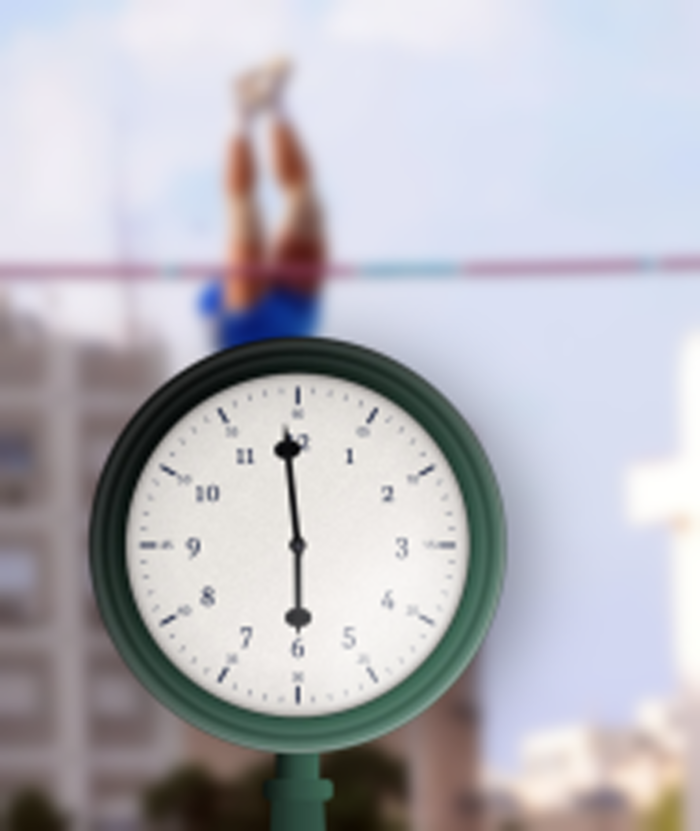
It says 5:59
